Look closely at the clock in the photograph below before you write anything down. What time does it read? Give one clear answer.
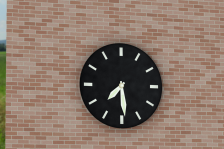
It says 7:29
